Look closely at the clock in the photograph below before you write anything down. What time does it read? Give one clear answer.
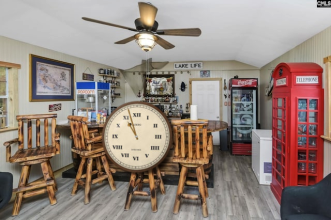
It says 10:57
